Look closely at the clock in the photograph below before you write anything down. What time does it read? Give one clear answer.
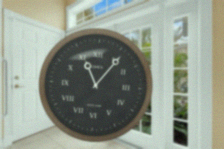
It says 11:06
